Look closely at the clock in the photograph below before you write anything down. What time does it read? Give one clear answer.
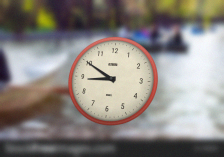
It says 8:50
